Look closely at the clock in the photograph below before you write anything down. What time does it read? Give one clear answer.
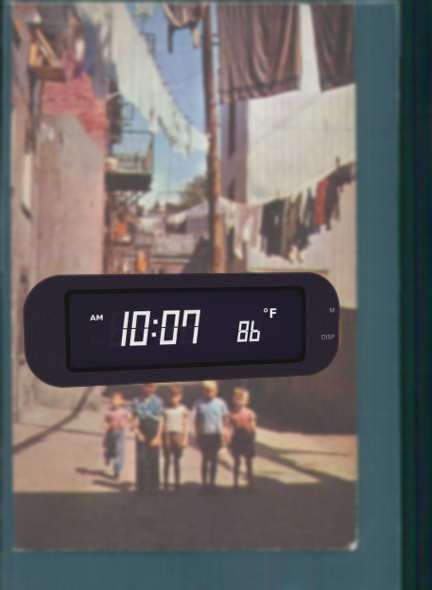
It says 10:07
